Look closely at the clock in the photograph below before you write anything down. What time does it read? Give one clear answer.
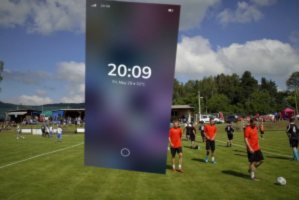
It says 20:09
